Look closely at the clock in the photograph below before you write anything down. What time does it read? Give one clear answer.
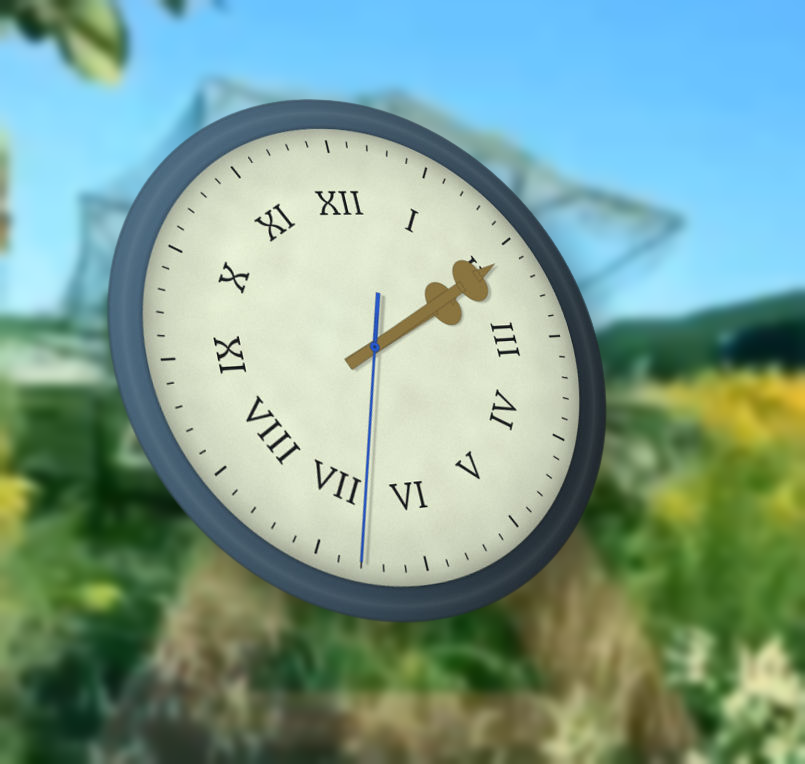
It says 2:10:33
